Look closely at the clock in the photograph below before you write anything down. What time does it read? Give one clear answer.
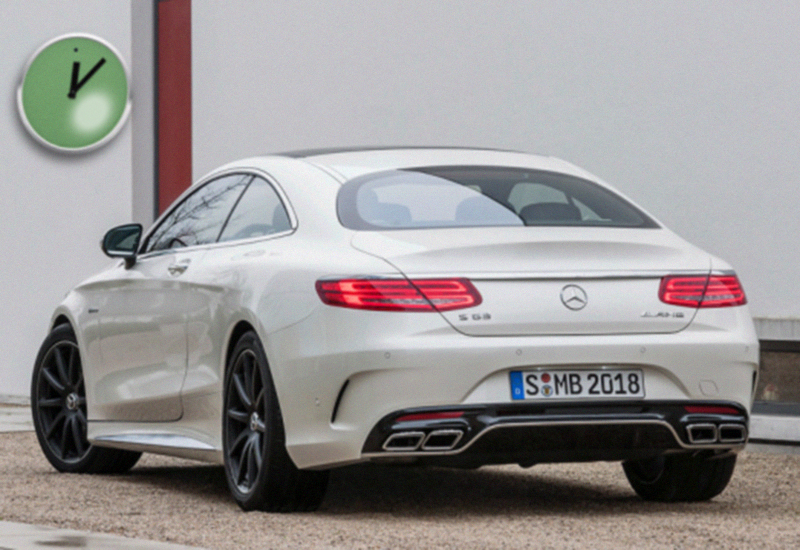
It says 12:07
